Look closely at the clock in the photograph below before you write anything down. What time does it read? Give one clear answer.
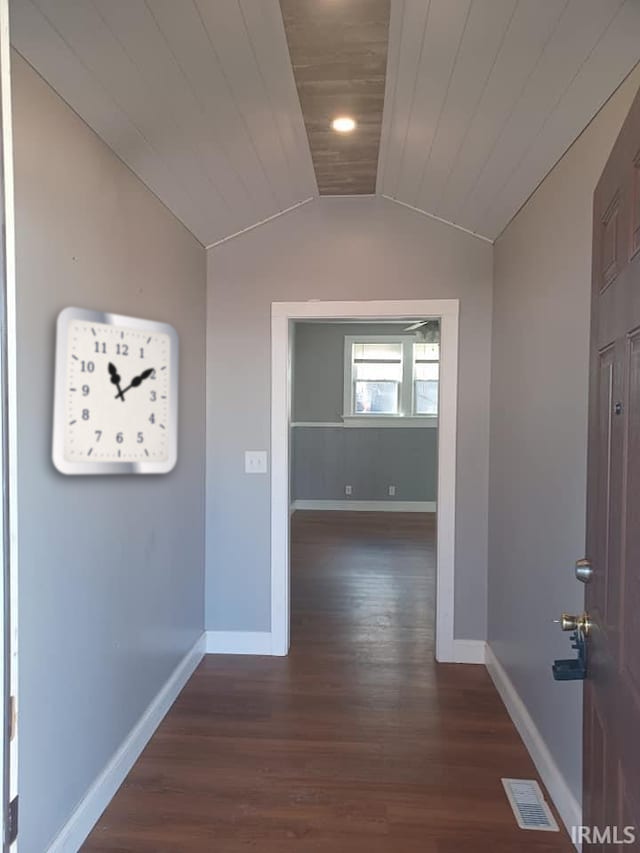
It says 11:09
